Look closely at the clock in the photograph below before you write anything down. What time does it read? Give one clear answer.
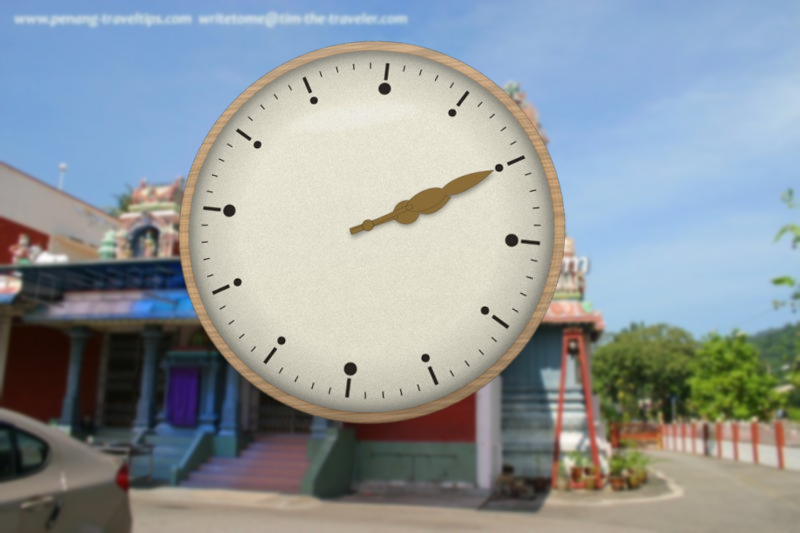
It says 2:10
